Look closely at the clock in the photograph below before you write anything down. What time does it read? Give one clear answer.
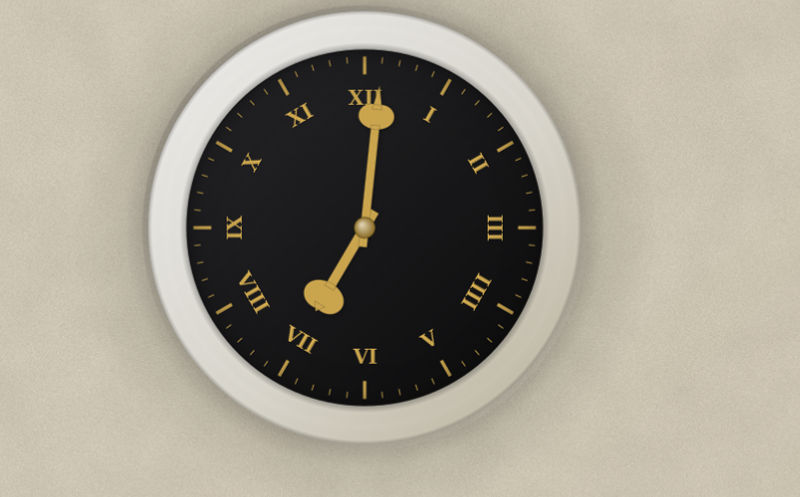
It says 7:01
